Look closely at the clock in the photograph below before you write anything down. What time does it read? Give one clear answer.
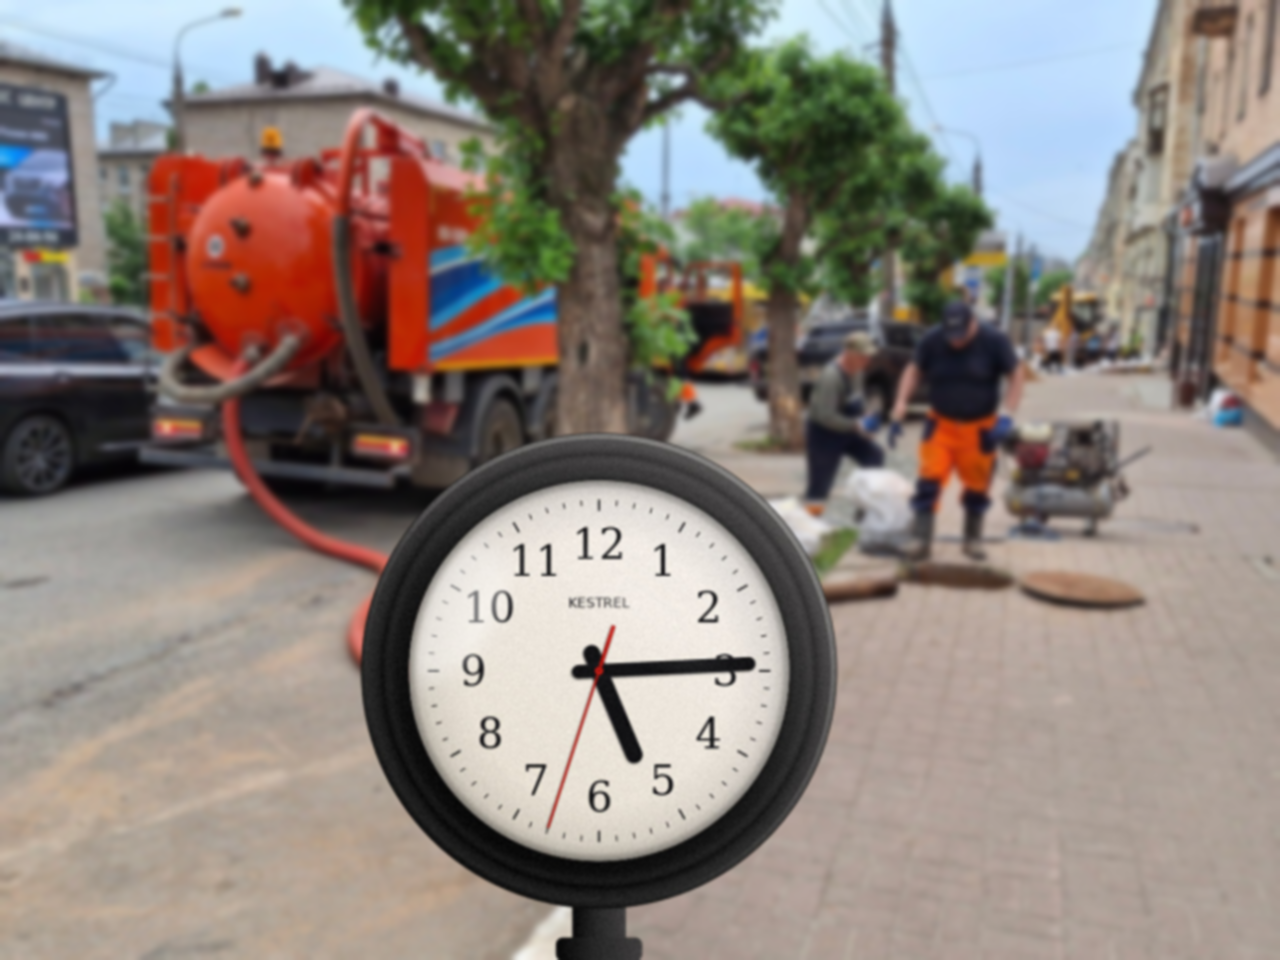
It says 5:14:33
